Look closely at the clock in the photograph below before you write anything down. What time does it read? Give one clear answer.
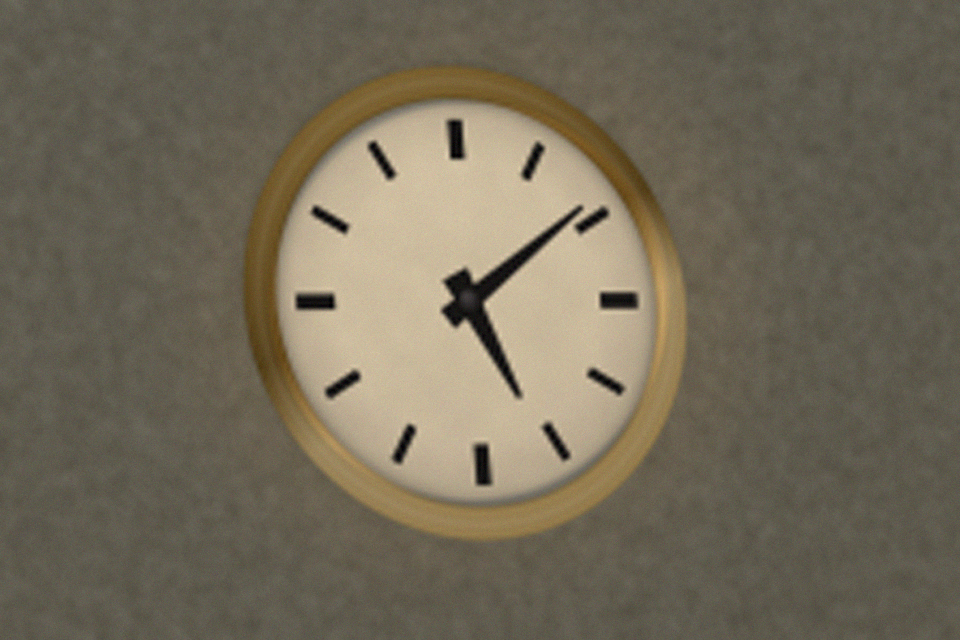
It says 5:09
